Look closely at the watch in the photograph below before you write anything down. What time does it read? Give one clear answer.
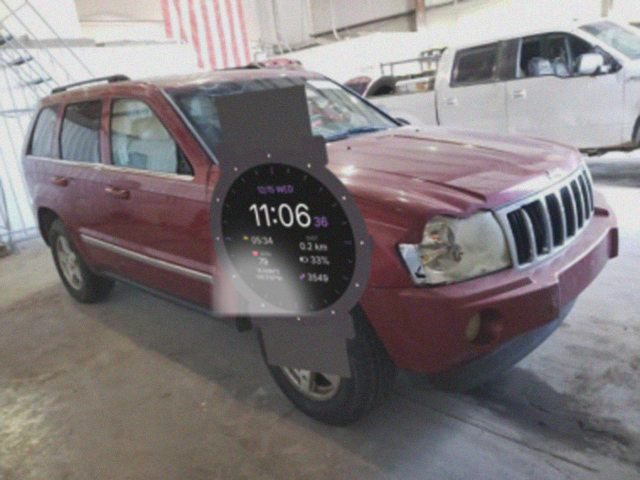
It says 11:06
